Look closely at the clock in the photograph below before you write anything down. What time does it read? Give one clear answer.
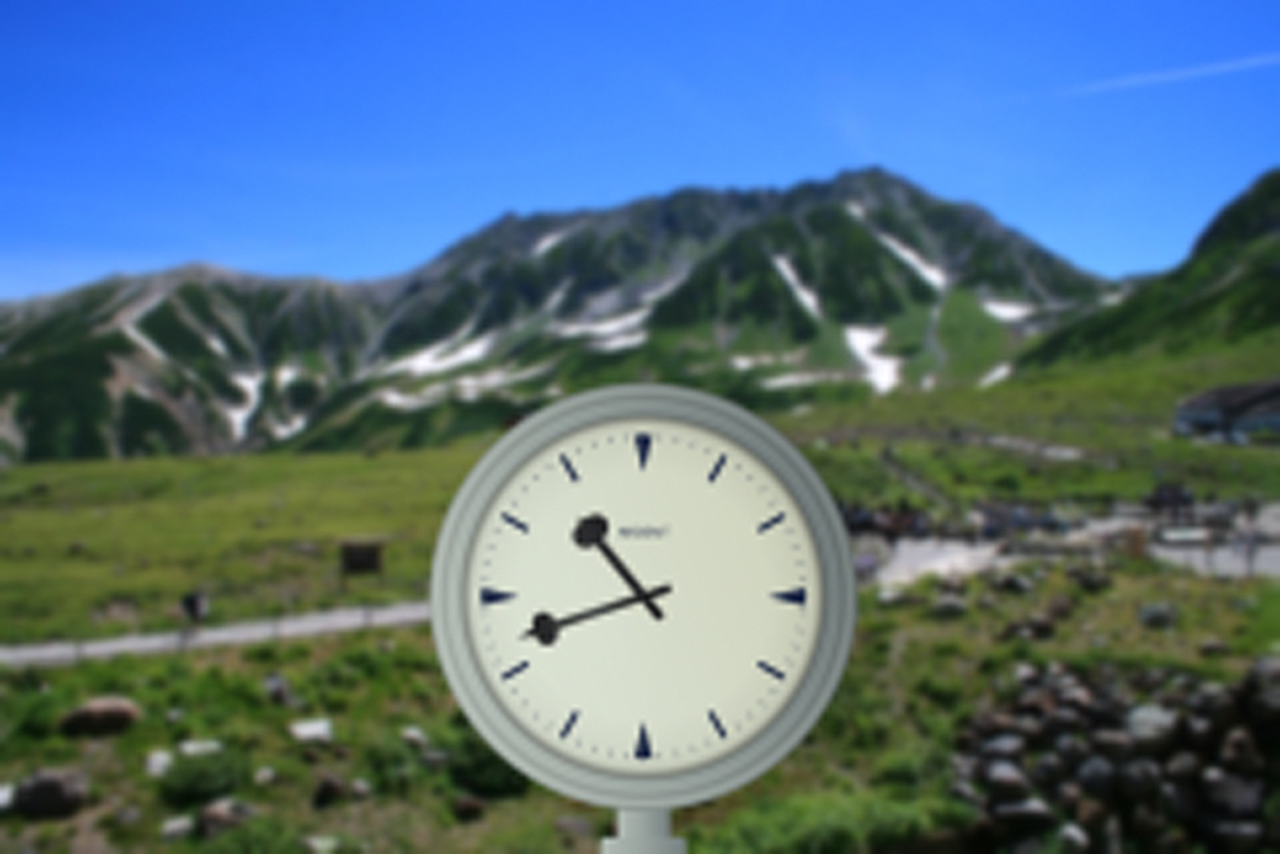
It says 10:42
